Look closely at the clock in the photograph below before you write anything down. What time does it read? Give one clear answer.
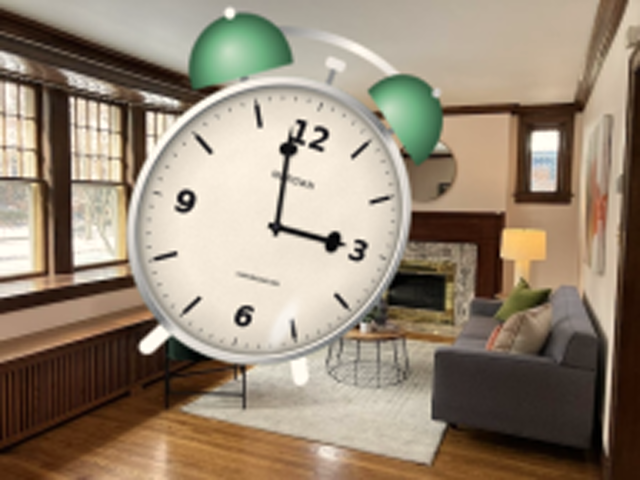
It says 2:58
